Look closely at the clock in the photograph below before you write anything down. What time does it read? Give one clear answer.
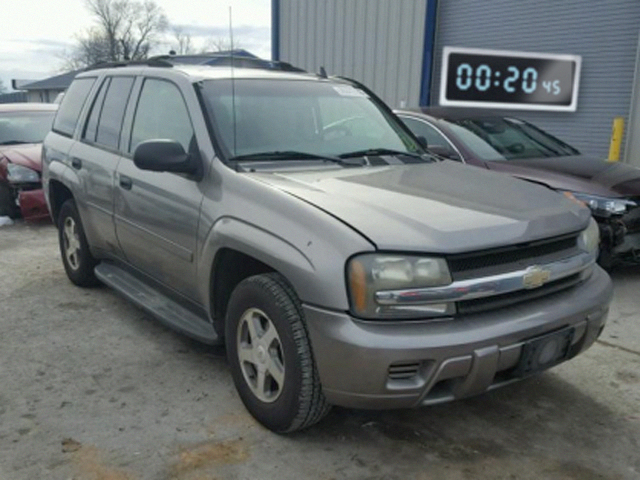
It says 0:20:45
